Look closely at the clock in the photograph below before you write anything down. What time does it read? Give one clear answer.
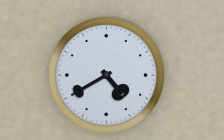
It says 4:40
